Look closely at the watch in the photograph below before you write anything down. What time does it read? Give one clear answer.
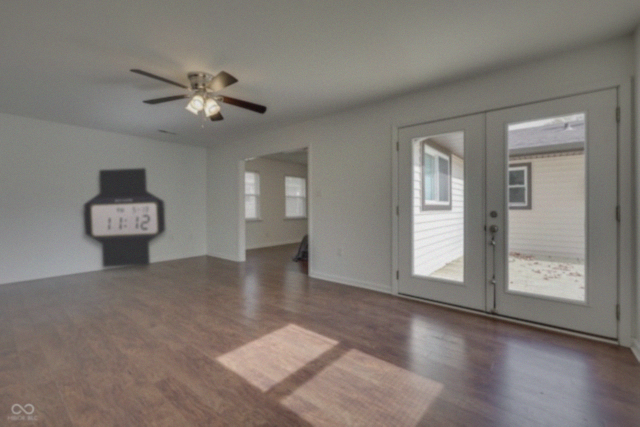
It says 11:12
